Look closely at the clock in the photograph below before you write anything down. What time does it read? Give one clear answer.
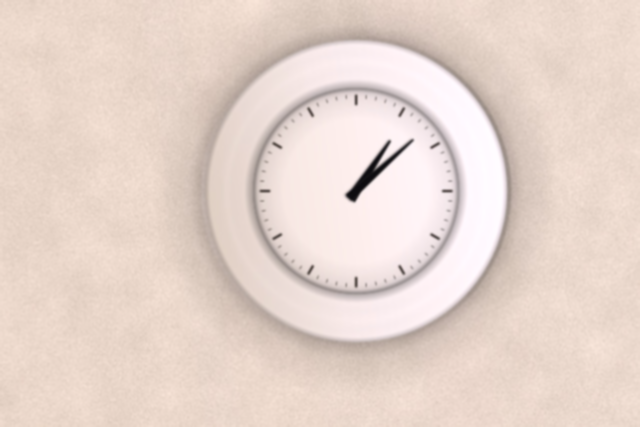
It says 1:08
